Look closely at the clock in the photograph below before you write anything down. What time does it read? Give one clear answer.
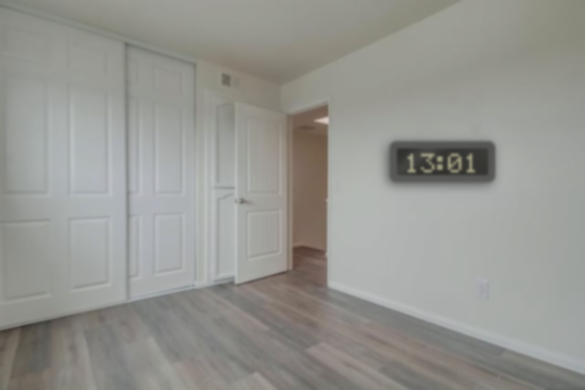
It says 13:01
